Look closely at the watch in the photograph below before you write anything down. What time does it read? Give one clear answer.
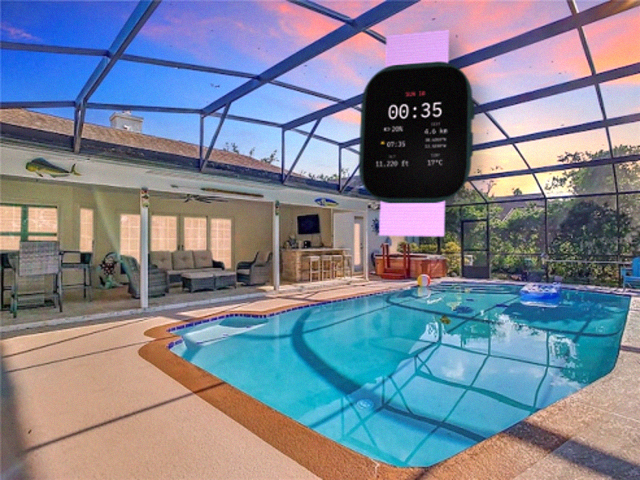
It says 0:35
